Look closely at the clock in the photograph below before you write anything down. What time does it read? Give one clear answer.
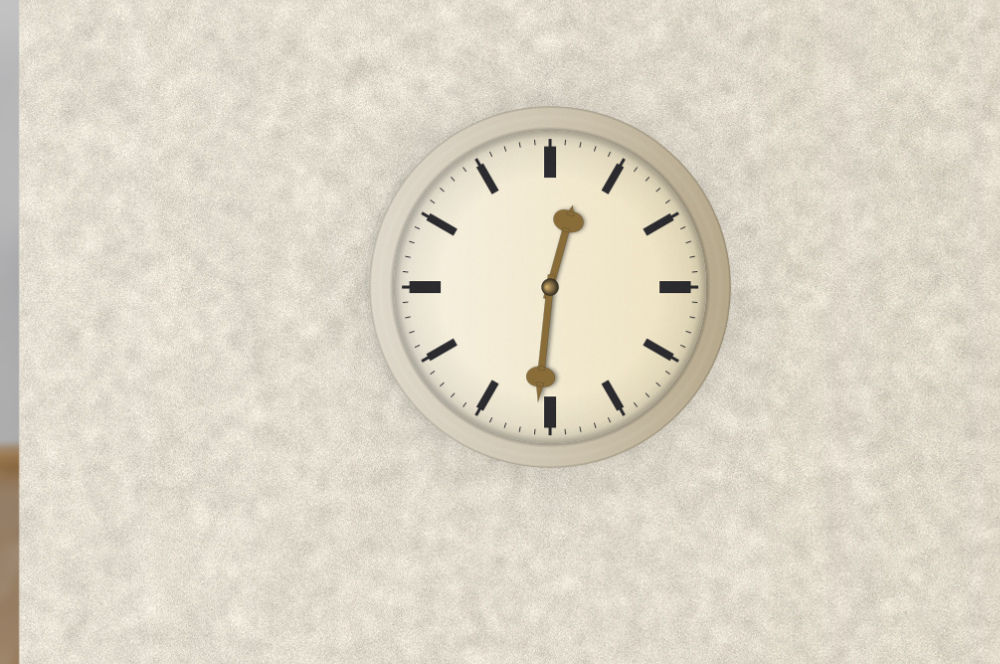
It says 12:31
